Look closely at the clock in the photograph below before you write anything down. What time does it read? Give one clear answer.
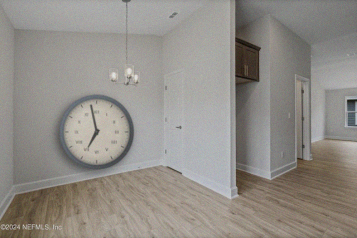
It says 6:58
